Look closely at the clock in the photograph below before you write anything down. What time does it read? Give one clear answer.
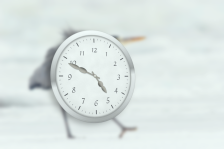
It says 4:49
